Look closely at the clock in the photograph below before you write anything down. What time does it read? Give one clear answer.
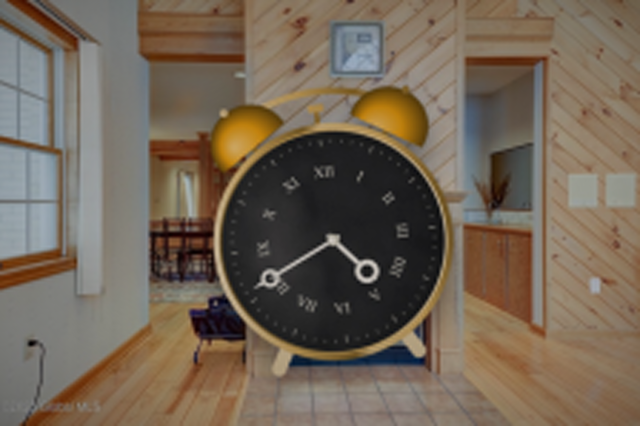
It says 4:41
